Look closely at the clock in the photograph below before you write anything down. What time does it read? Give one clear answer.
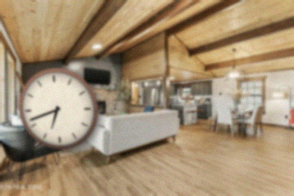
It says 6:42
